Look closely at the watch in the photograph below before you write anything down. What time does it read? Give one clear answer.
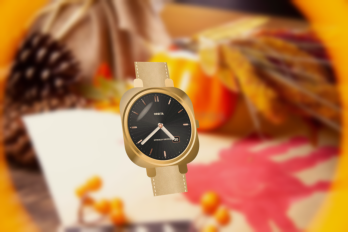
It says 4:39
